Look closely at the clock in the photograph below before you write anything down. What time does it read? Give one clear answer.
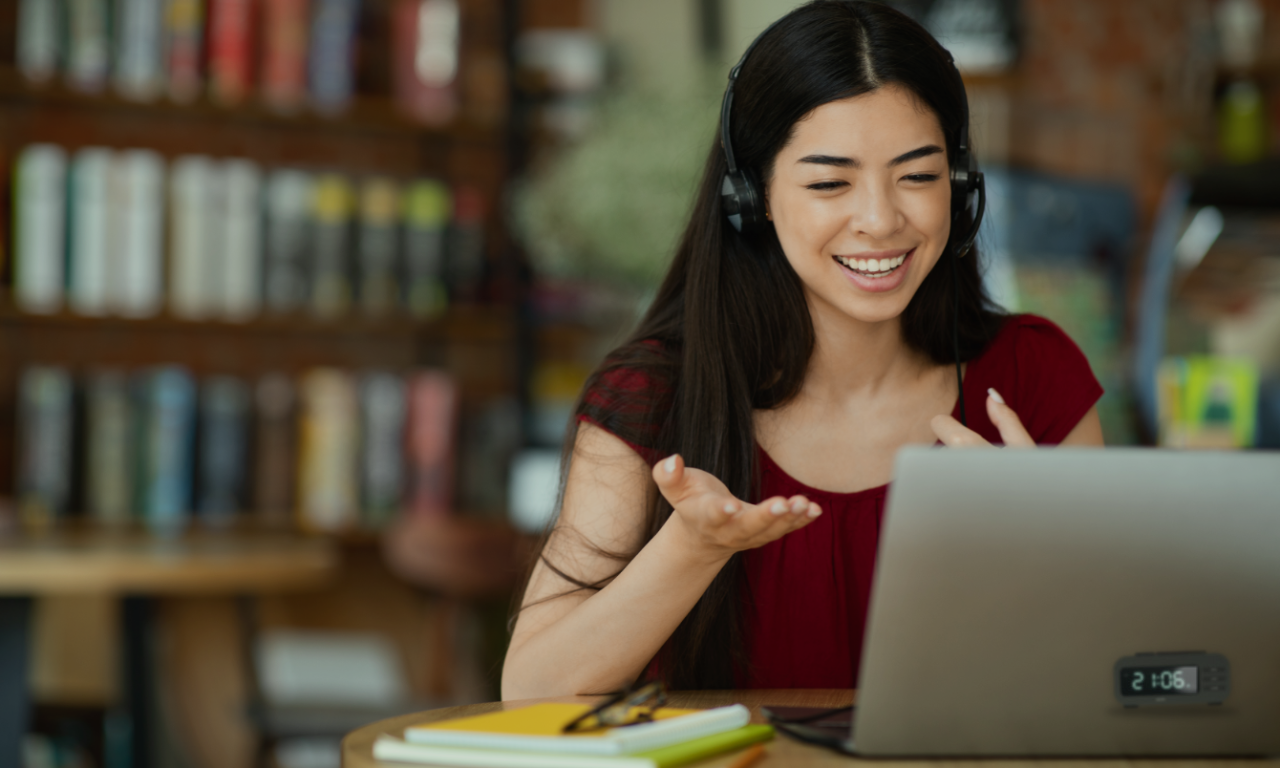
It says 21:06
